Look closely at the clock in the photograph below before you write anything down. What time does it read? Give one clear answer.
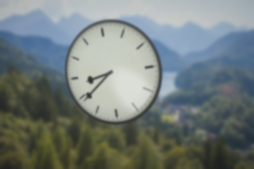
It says 8:39
